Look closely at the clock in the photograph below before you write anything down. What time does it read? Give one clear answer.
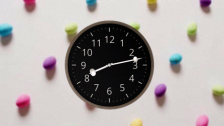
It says 8:13
